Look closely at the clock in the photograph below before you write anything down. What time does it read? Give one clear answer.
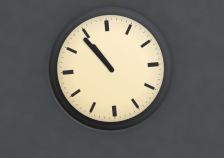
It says 10:54
